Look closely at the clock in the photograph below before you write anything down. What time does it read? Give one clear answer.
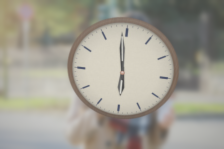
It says 5:59
